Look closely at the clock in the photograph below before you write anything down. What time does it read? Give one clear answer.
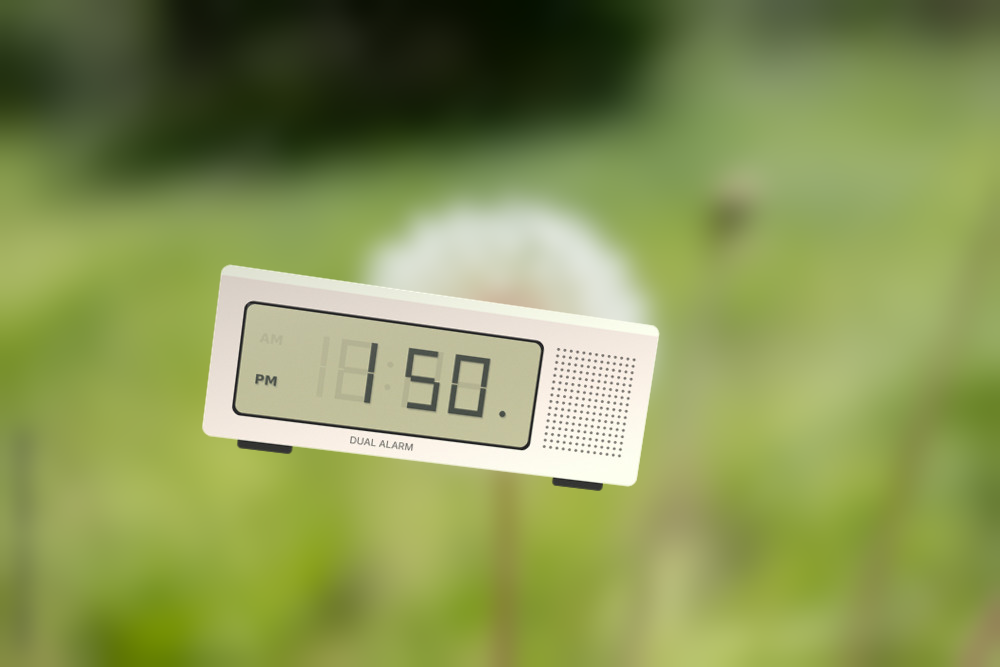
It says 1:50
